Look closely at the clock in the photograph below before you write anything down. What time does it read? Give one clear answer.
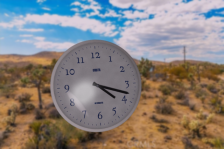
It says 4:18
